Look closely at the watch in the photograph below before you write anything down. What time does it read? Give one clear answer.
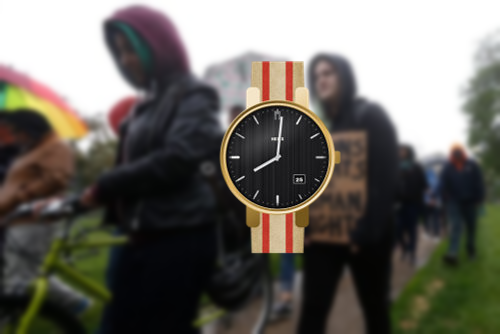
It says 8:01
